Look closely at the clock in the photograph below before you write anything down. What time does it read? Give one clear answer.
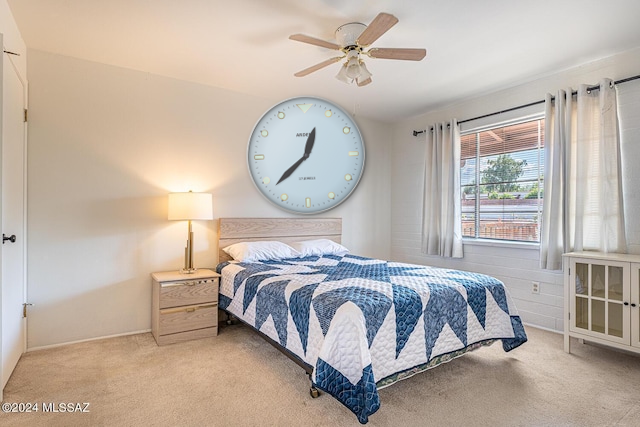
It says 12:38
